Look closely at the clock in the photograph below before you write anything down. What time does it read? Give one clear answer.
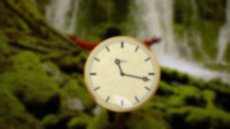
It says 11:17
